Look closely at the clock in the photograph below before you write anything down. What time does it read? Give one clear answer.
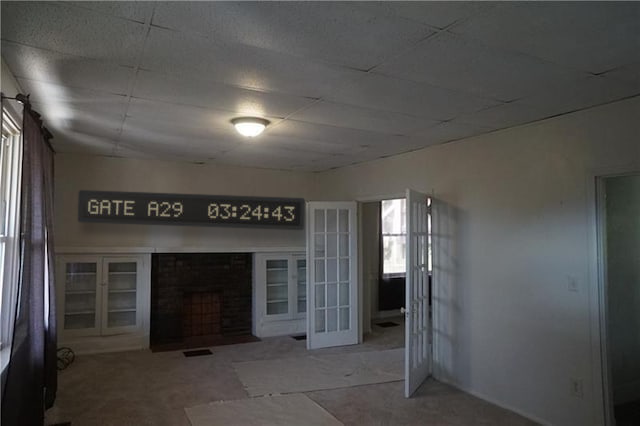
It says 3:24:43
